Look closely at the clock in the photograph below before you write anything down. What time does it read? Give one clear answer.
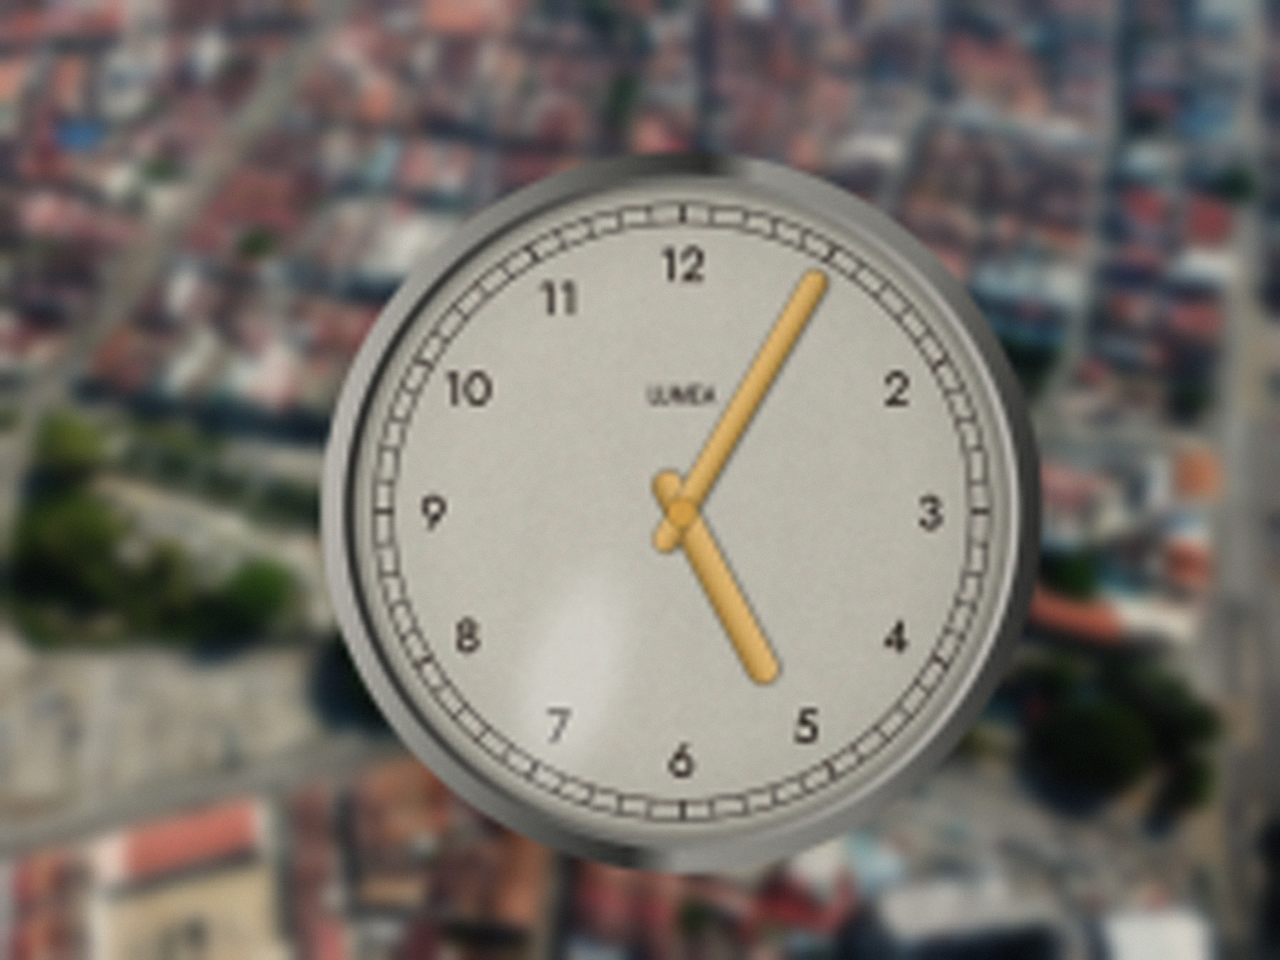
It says 5:05
